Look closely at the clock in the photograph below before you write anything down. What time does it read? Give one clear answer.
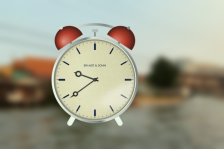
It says 9:39
